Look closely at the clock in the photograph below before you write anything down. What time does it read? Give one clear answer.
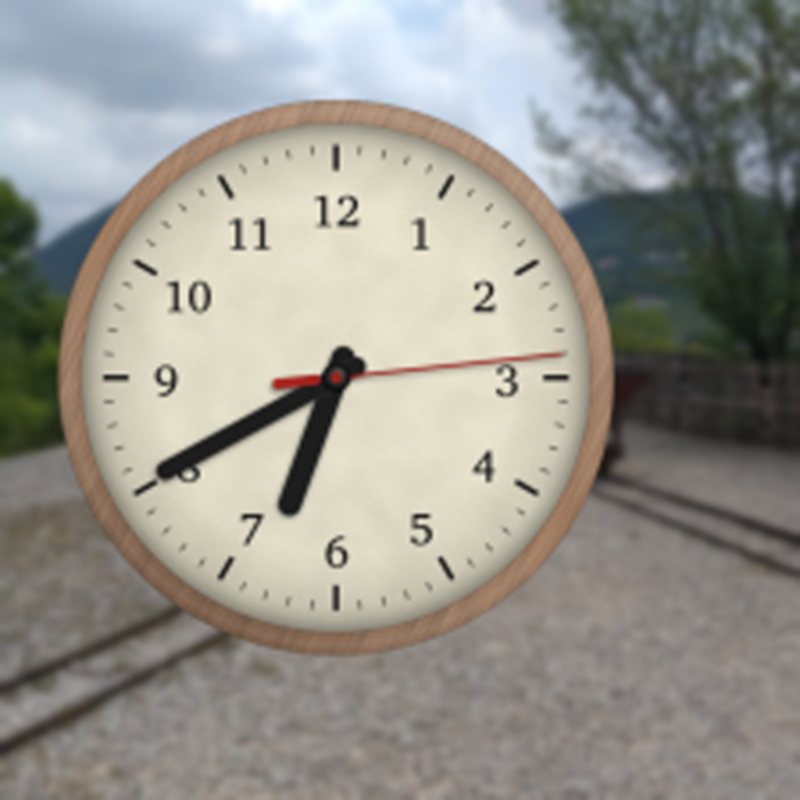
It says 6:40:14
